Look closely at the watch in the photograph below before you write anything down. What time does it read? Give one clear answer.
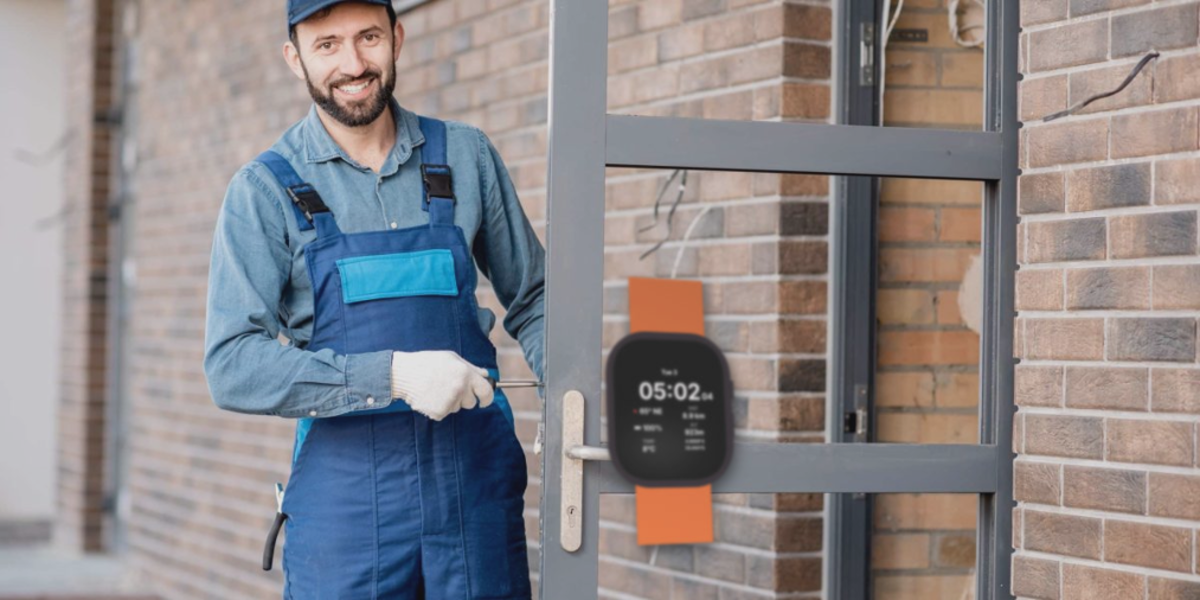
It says 5:02
